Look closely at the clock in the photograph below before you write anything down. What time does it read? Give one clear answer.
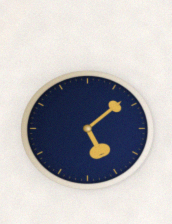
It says 5:08
